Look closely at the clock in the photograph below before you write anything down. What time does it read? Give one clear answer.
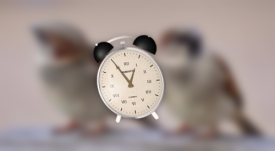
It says 12:55
